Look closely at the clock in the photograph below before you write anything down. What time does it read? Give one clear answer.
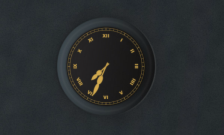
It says 7:34
